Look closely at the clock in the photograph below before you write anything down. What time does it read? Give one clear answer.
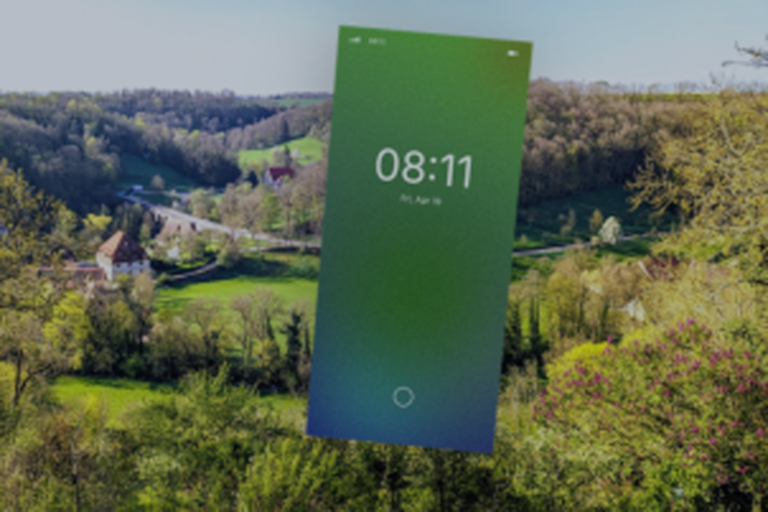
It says 8:11
